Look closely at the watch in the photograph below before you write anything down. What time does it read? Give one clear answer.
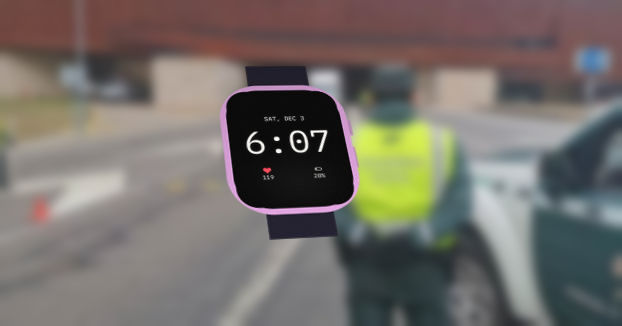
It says 6:07
